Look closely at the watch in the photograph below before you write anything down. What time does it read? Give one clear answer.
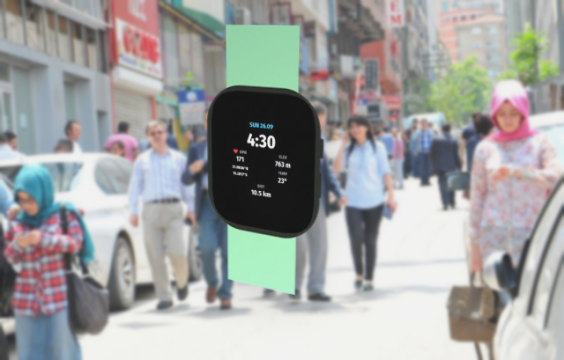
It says 4:30
